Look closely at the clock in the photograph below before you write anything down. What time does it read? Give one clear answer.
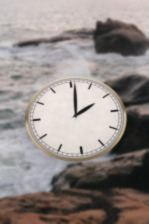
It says 2:01
